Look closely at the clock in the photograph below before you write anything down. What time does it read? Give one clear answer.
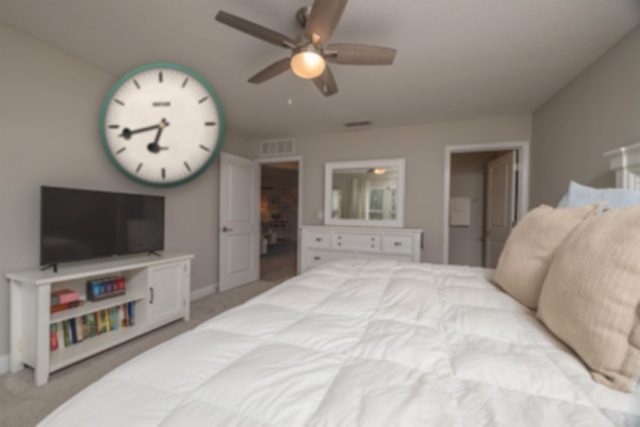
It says 6:43
